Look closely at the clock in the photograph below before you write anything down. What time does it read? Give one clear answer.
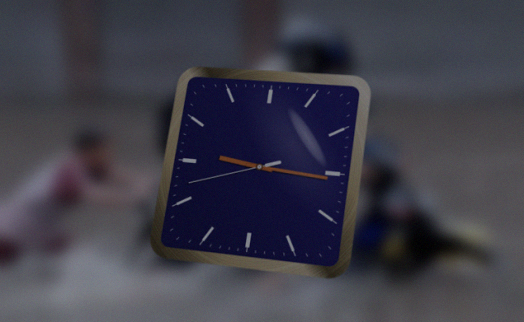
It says 9:15:42
